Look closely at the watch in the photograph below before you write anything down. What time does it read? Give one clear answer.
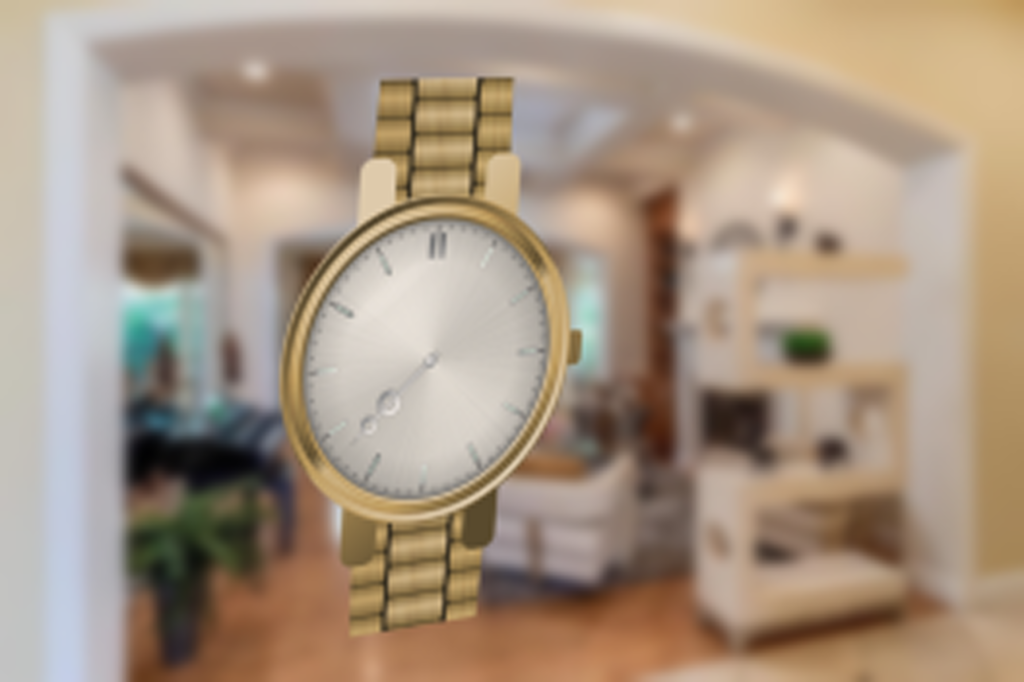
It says 7:38
